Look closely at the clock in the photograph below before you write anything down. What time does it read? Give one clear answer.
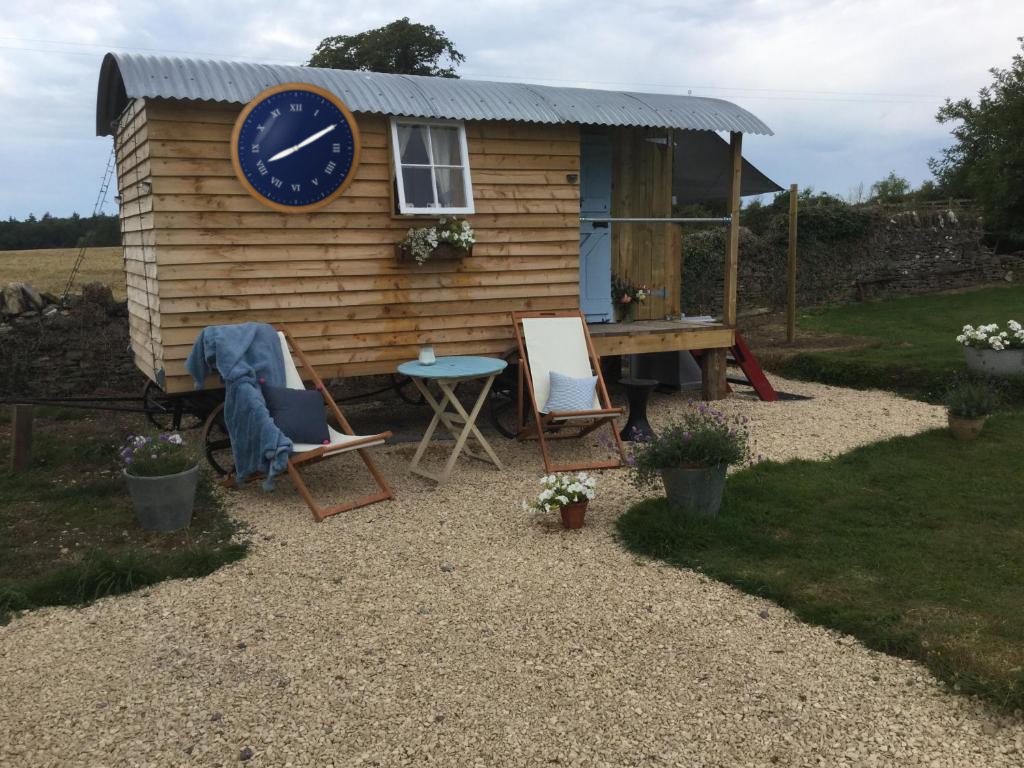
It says 8:10
